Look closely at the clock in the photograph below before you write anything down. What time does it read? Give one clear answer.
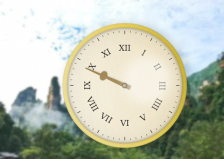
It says 9:49
